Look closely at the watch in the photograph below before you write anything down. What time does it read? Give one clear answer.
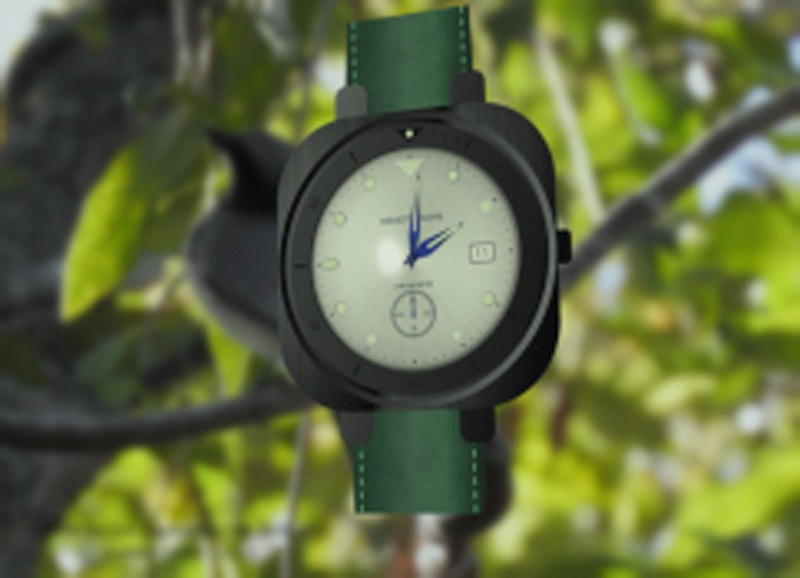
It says 2:01
